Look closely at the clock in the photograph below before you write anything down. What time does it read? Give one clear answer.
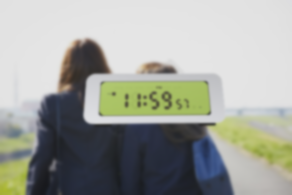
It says 11:59
